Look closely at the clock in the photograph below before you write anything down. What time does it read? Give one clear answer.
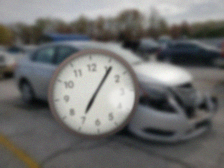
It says 7:06
